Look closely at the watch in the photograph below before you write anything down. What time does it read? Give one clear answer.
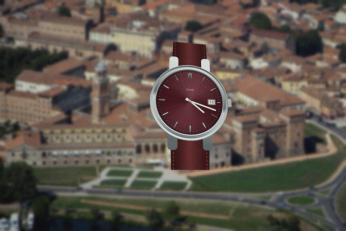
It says 4:18
